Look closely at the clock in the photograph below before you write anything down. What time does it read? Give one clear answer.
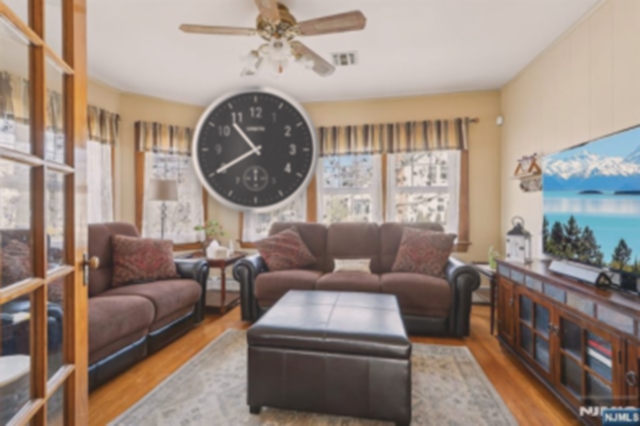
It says 10:40
